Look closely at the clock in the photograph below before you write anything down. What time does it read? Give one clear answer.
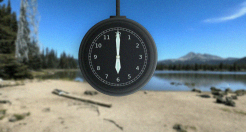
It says 6:00
